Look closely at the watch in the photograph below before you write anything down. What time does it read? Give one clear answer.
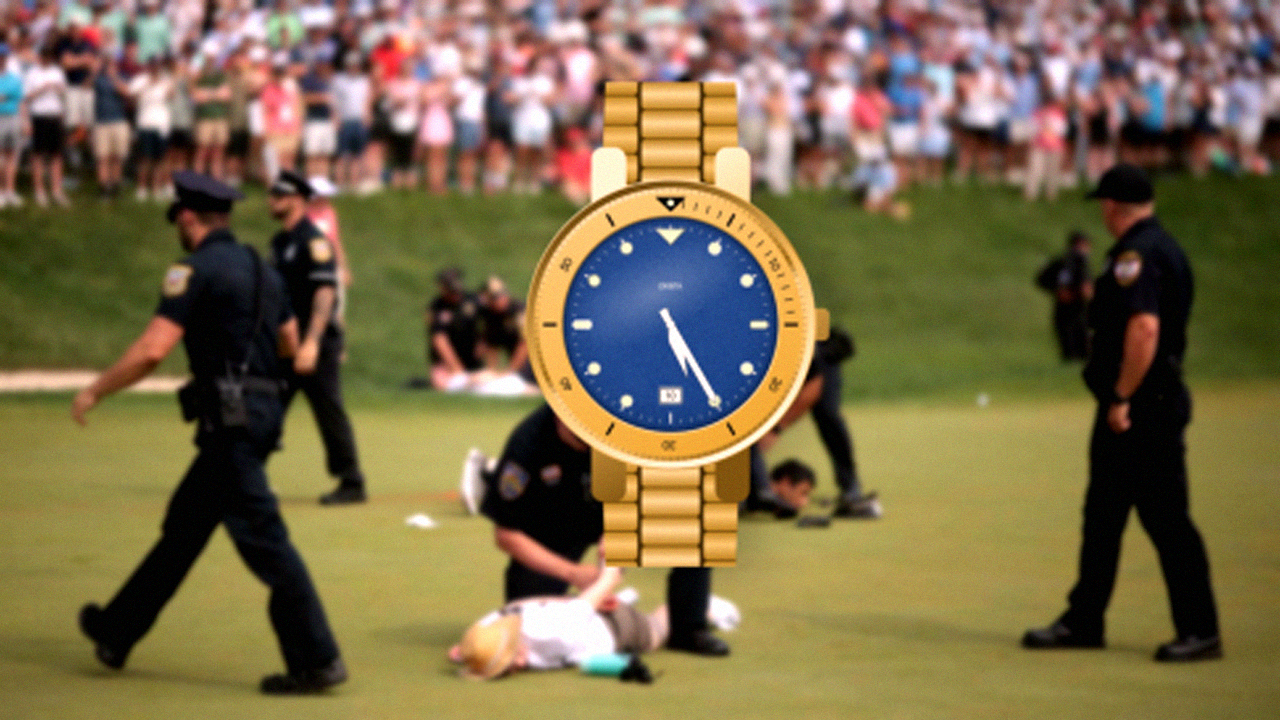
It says 5:25
